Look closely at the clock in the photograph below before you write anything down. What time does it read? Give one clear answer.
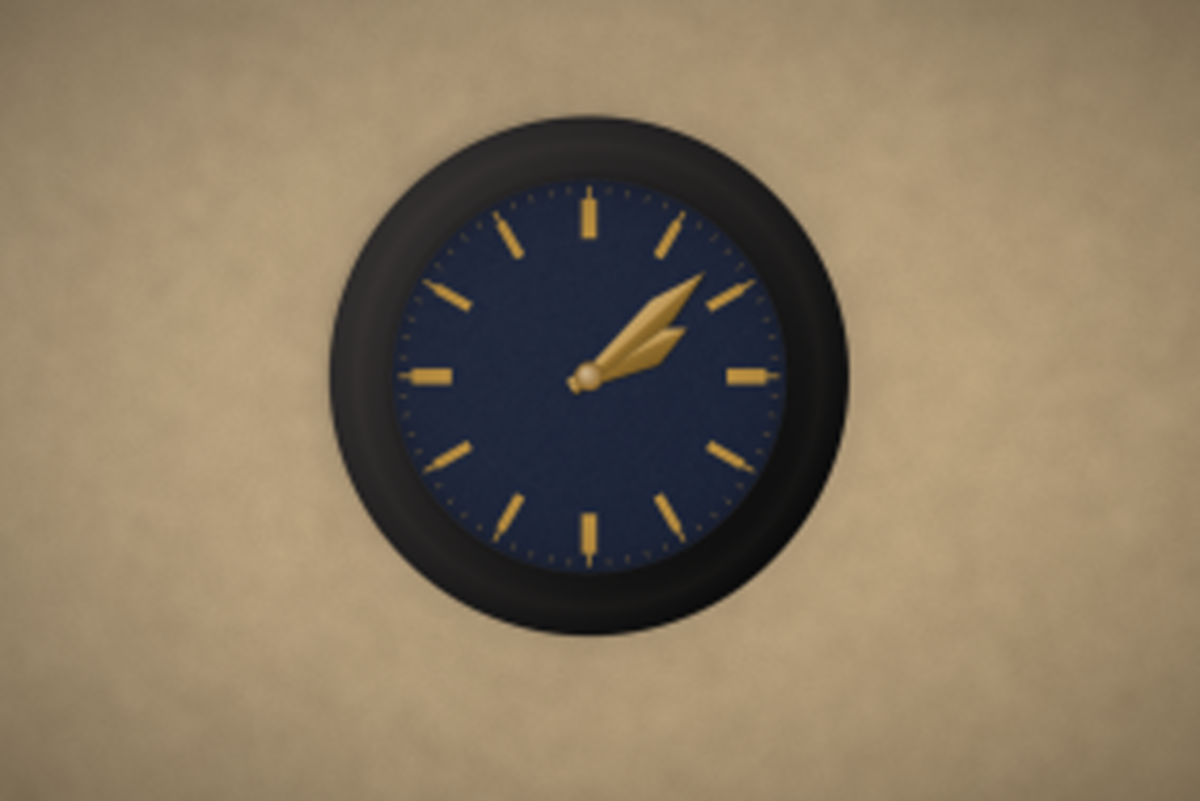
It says 2:08
